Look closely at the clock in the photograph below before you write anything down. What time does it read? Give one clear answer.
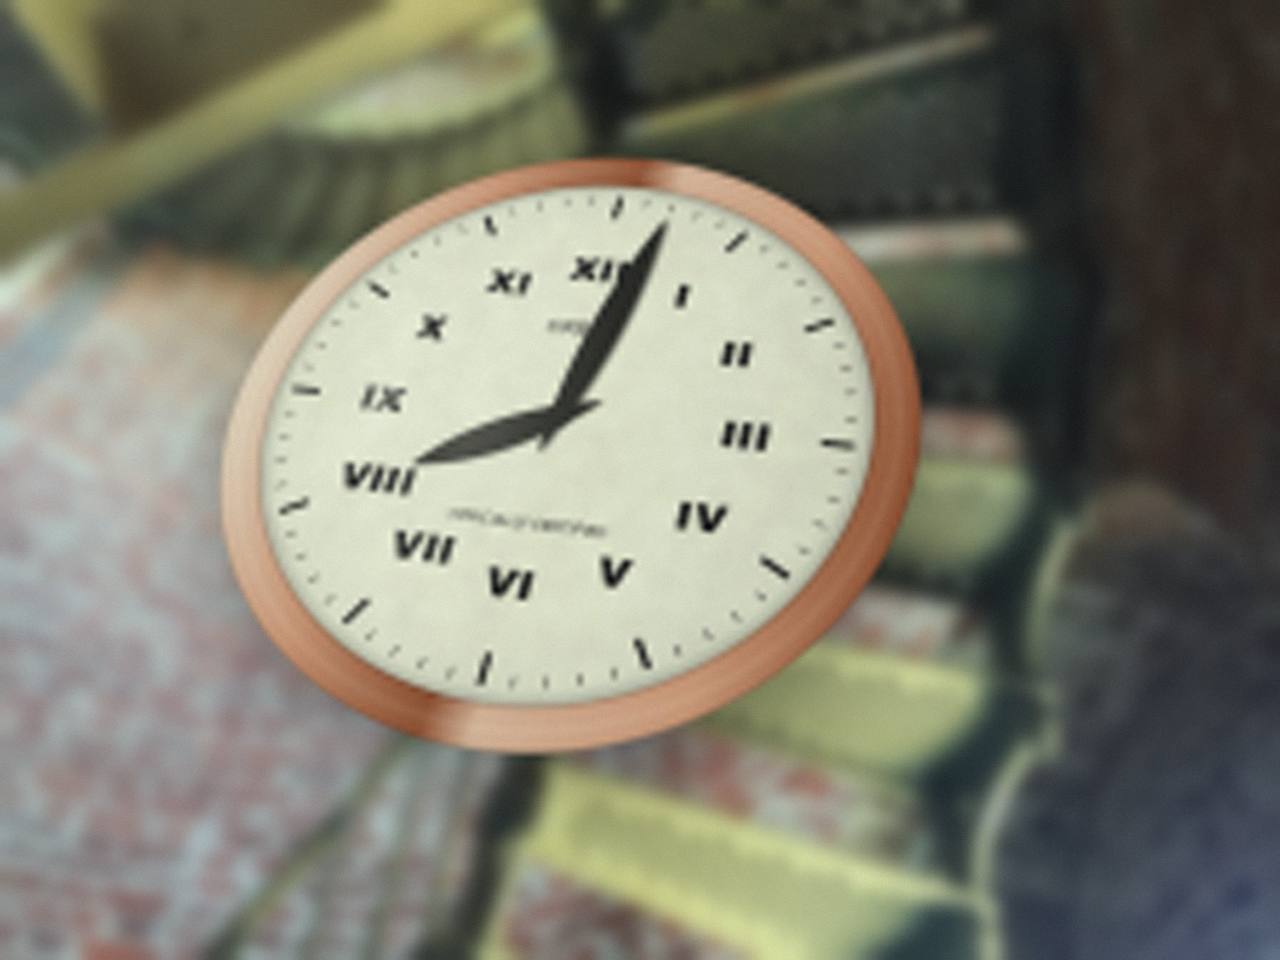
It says 8:02
